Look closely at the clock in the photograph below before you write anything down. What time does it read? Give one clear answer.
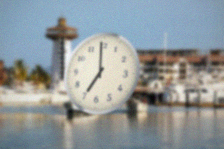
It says 6:59
